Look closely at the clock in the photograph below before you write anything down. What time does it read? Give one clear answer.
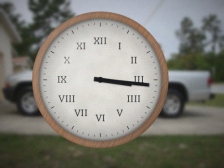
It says 3:16
